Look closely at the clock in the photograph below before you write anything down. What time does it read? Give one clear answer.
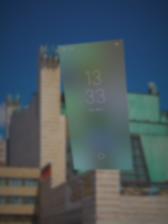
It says 13:33
